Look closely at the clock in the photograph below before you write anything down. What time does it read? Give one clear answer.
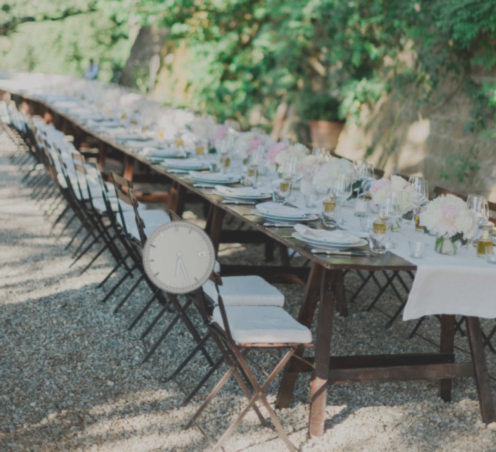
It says 6:28
